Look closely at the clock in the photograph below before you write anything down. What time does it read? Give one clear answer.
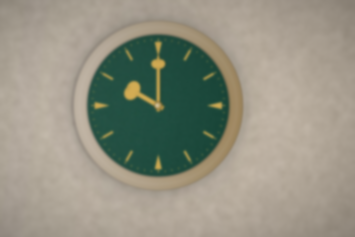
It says 10:00
